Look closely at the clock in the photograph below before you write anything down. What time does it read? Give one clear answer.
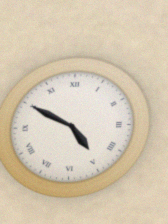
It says 4:50
